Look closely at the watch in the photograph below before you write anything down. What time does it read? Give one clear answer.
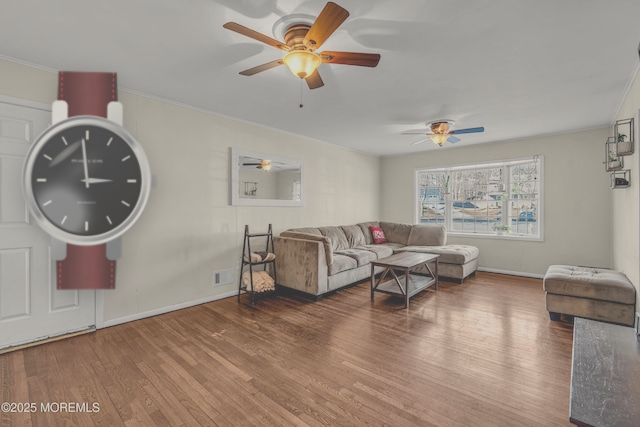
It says 2:59
